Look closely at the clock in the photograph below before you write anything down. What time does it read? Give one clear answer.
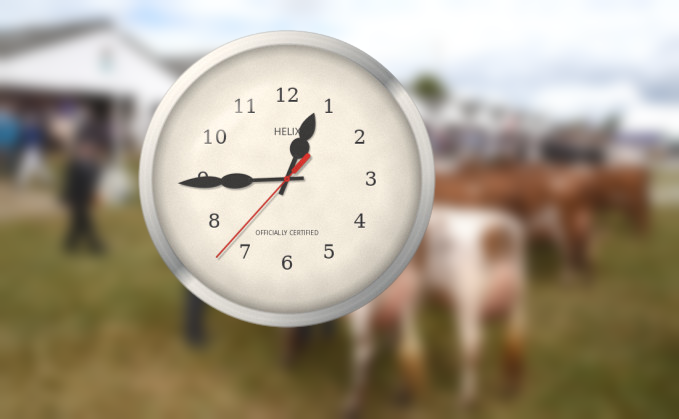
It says 12:44:37
